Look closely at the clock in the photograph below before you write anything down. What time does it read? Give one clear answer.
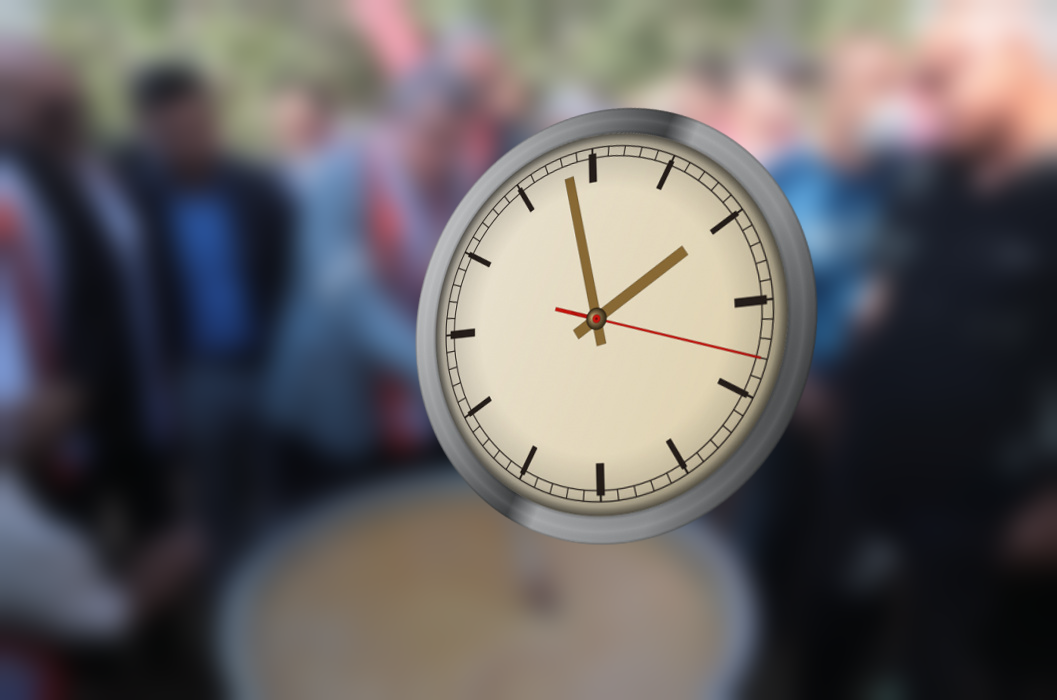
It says 1:58:18
